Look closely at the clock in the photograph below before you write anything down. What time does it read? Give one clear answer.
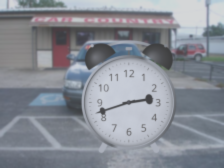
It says 2:42
